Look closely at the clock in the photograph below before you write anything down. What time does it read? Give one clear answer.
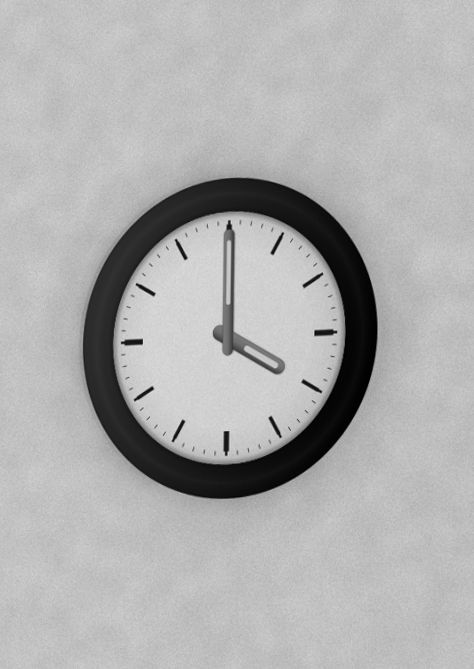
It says 4:00
